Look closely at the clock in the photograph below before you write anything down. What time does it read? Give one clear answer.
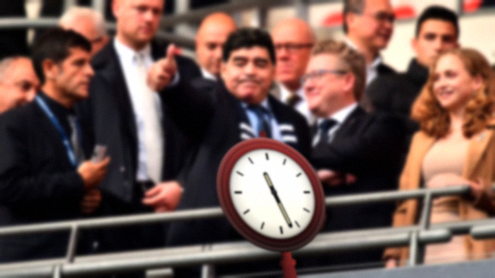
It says 11:27
